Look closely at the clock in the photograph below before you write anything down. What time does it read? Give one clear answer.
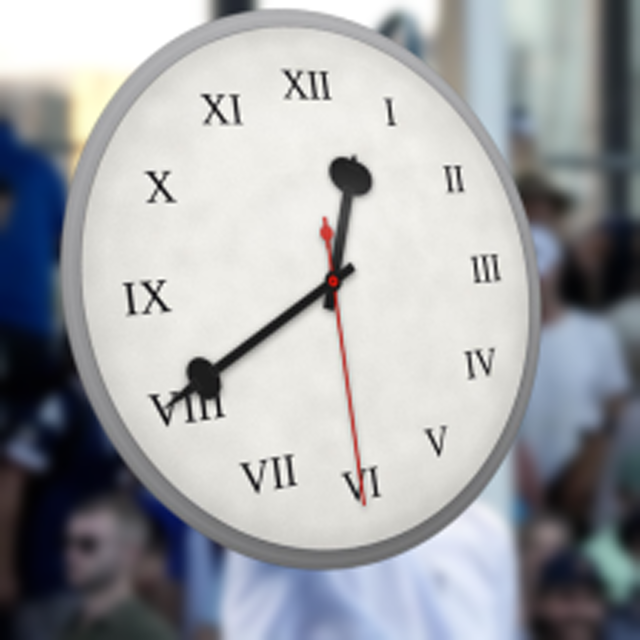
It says 12:40:30
